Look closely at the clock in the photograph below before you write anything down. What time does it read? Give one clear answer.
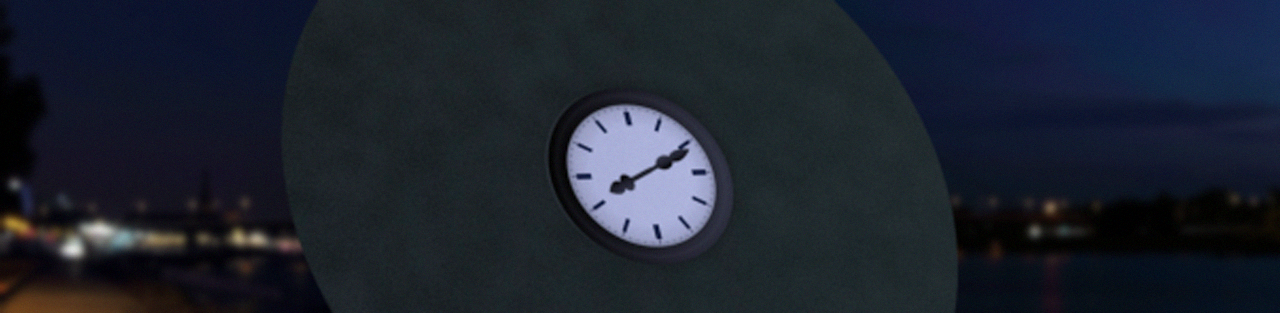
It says 8:11
